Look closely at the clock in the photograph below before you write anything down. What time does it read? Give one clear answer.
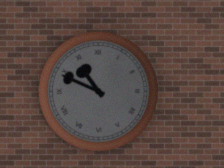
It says 10:49
